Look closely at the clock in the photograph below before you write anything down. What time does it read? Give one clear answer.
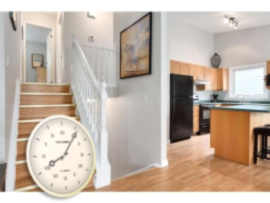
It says 8:06
